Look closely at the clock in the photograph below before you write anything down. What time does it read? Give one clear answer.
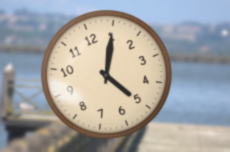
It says 5:05
